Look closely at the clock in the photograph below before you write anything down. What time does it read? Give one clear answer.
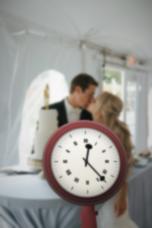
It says 12:23
